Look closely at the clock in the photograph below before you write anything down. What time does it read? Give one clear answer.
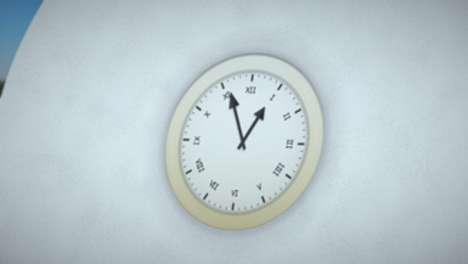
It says 12:56
